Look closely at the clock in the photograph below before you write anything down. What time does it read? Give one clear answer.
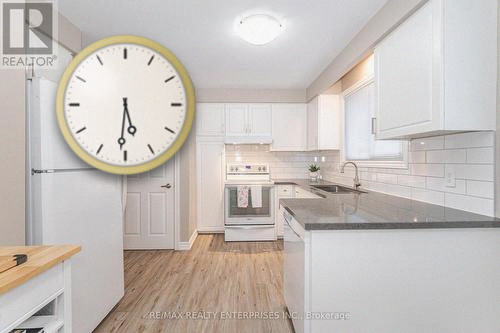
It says 5:31
